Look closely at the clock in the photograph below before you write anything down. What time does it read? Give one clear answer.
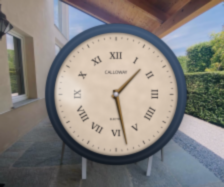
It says 1:28
